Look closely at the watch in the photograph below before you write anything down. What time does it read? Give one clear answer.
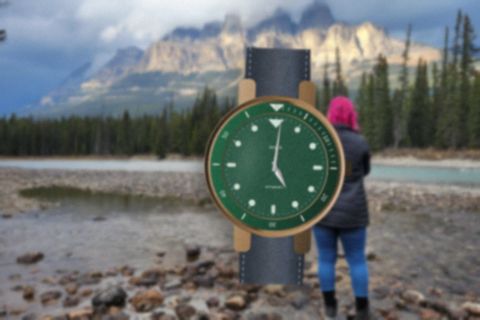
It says 5:01
